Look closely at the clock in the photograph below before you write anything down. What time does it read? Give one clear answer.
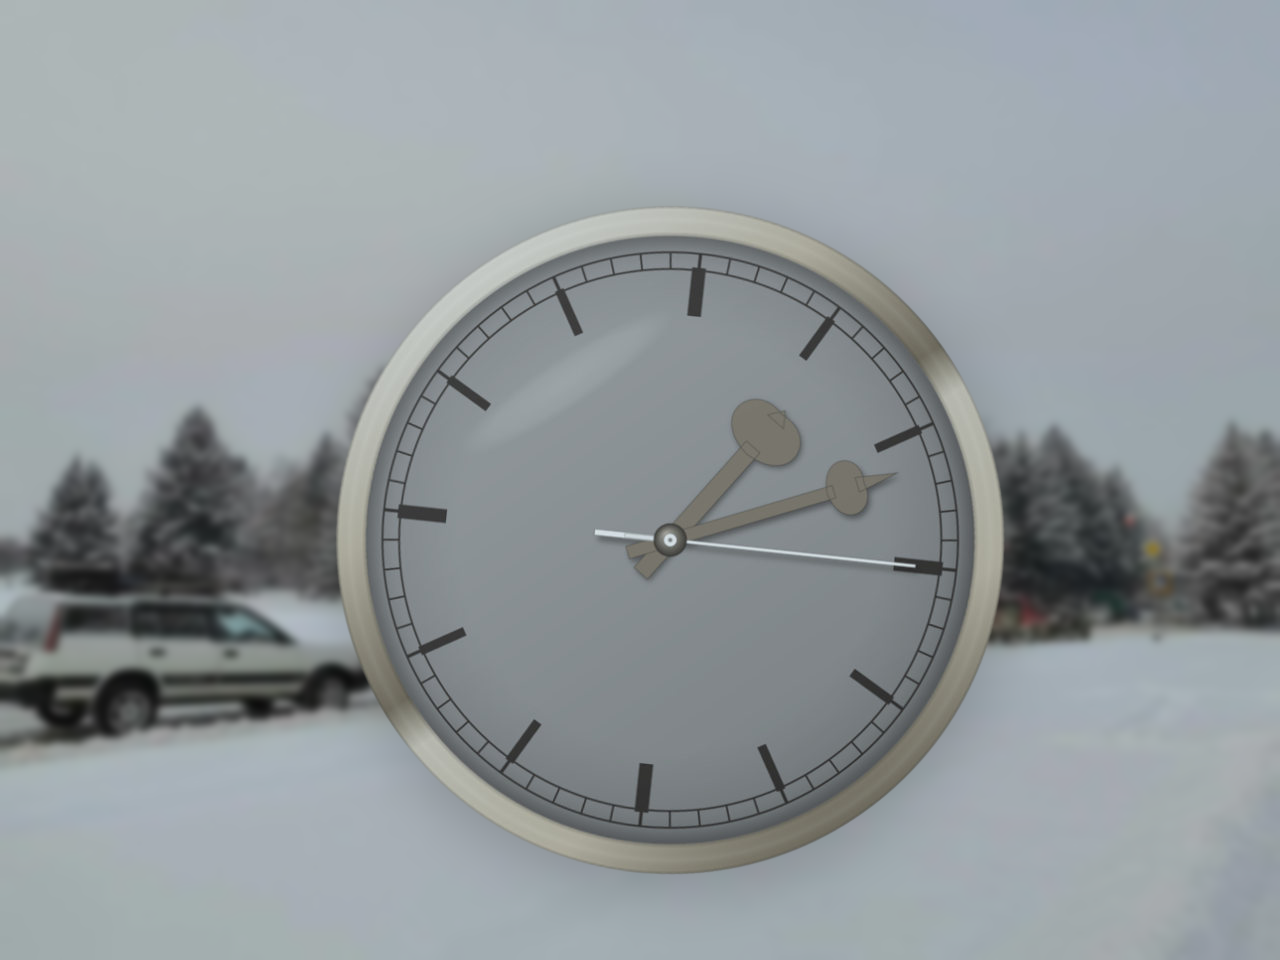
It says 1:11:15
